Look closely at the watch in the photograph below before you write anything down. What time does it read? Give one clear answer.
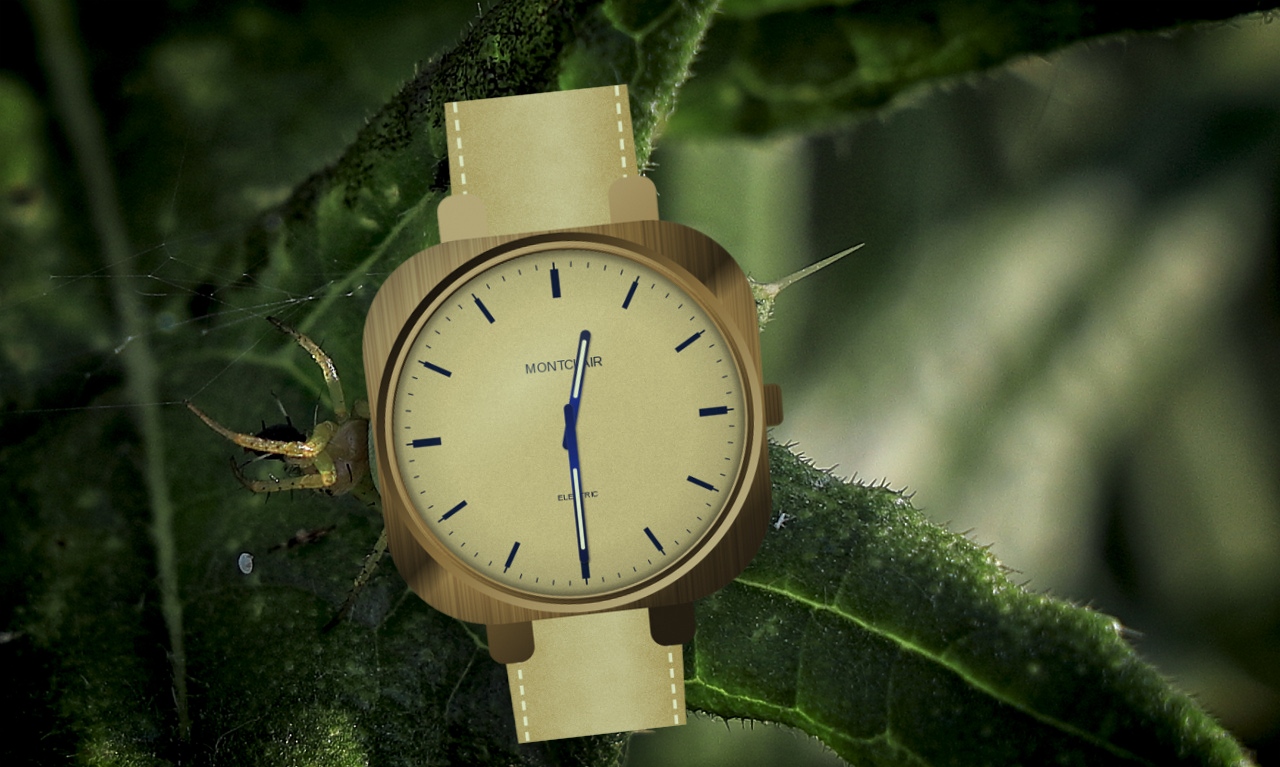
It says 12:30
